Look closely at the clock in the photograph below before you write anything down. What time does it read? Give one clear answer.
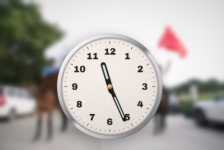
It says 11:26
